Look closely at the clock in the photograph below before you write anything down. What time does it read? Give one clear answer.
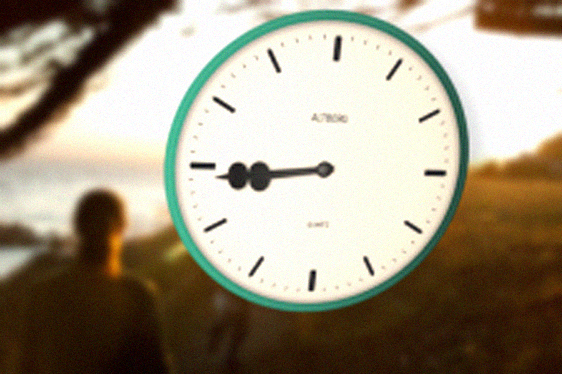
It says 8:44
